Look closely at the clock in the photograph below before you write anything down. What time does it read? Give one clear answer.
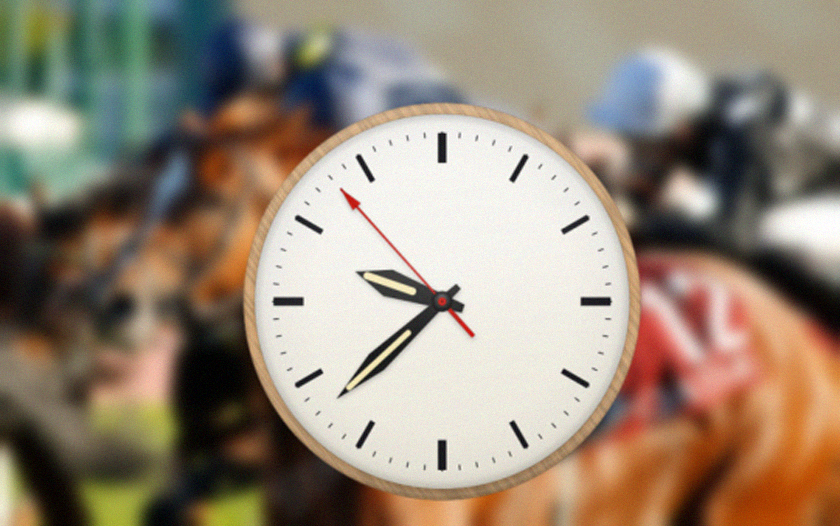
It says 9:37:53
